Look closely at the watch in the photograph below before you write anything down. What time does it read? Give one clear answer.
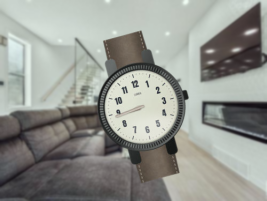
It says 8:44
